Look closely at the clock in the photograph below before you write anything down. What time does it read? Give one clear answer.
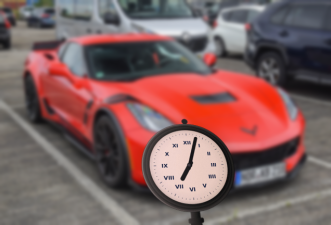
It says 7:03
